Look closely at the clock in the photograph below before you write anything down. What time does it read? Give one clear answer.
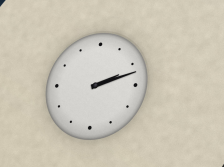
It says 2:12
